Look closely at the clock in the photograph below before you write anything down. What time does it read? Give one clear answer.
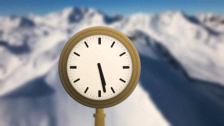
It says 5:28
